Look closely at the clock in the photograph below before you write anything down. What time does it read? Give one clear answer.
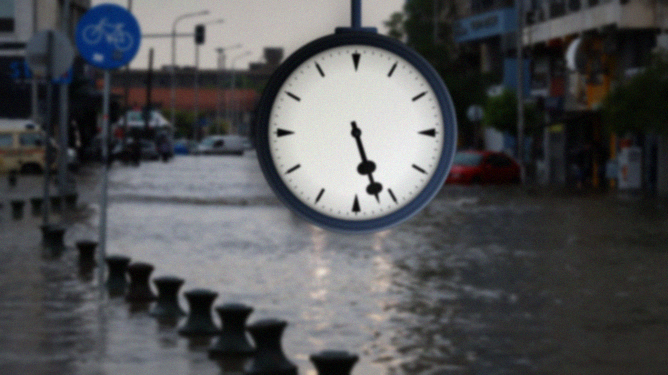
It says 5:27
